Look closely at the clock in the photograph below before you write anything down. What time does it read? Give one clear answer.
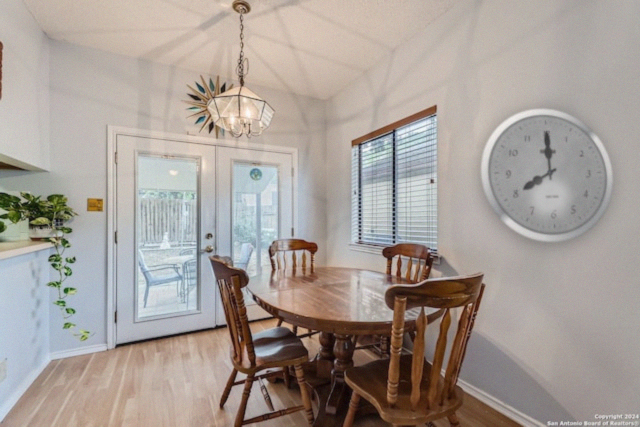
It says 8:00
